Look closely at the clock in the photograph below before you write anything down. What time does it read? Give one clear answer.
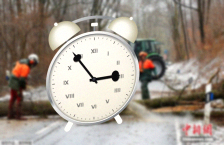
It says 2:54
